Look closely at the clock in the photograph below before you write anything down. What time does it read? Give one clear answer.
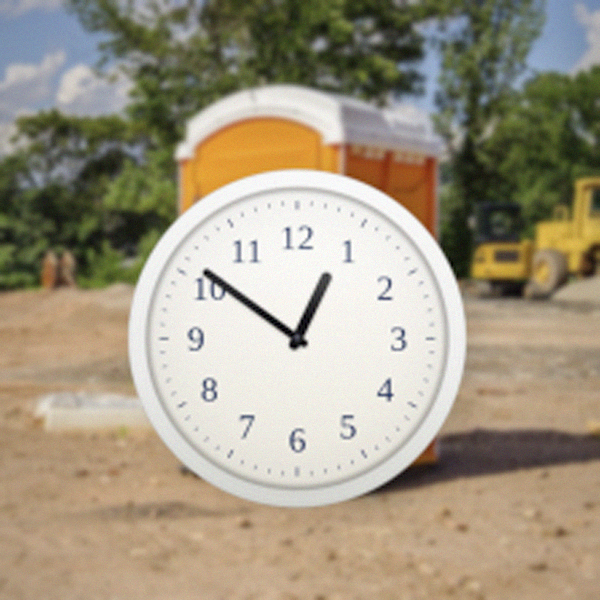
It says 12:51
